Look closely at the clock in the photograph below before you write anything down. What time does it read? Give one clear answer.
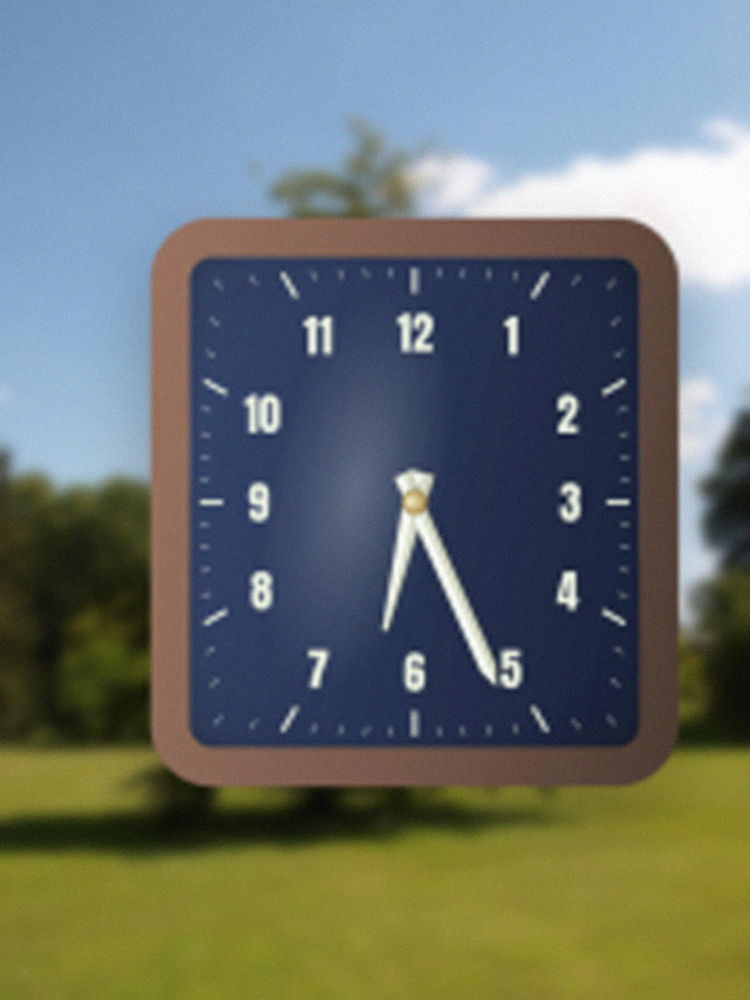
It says 6:26
